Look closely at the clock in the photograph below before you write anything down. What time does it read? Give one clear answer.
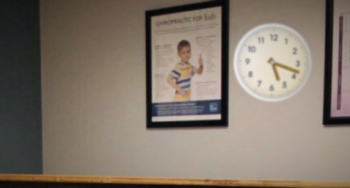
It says 5:18
